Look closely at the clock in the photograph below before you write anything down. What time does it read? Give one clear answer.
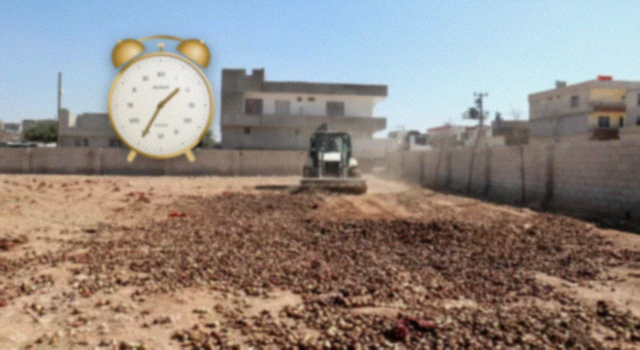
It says 1:35
